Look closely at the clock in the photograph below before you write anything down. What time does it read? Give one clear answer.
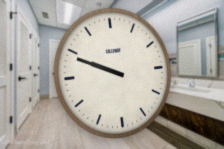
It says 9:49
